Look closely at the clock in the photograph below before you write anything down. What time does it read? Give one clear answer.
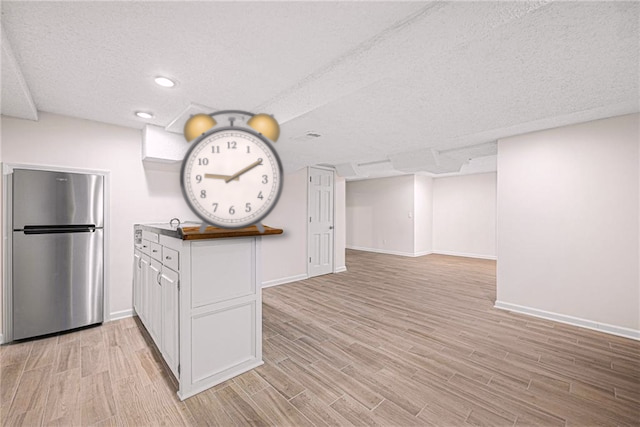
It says 9:10
